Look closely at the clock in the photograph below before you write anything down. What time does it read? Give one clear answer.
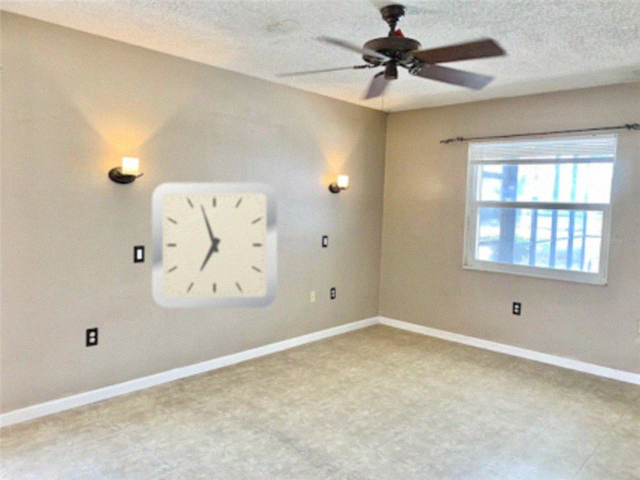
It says 6:57
